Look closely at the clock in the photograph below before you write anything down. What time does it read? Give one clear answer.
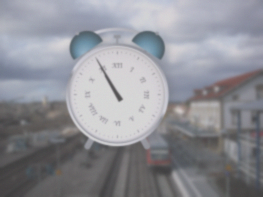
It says 10:55
